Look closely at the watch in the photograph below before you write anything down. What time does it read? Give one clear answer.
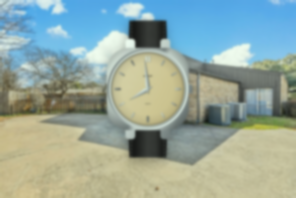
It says 7:59
